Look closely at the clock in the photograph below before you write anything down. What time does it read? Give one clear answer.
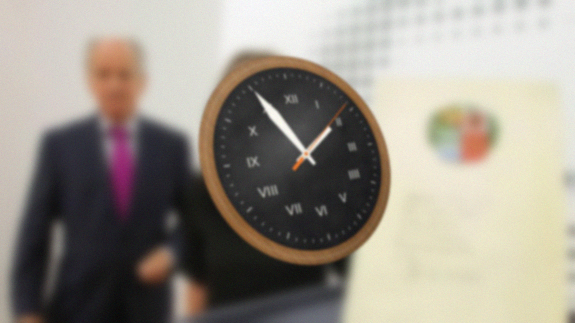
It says 1:55:09
